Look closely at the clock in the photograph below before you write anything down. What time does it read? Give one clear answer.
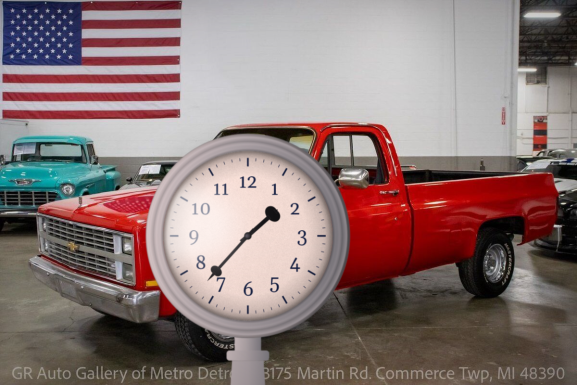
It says 1:37
